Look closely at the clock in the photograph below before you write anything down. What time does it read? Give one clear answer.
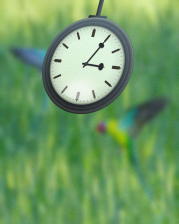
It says 3:05
